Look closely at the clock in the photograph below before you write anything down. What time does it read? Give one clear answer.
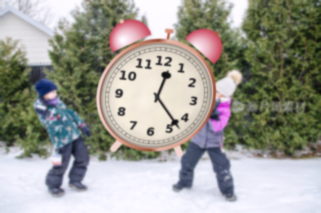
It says 12:23
